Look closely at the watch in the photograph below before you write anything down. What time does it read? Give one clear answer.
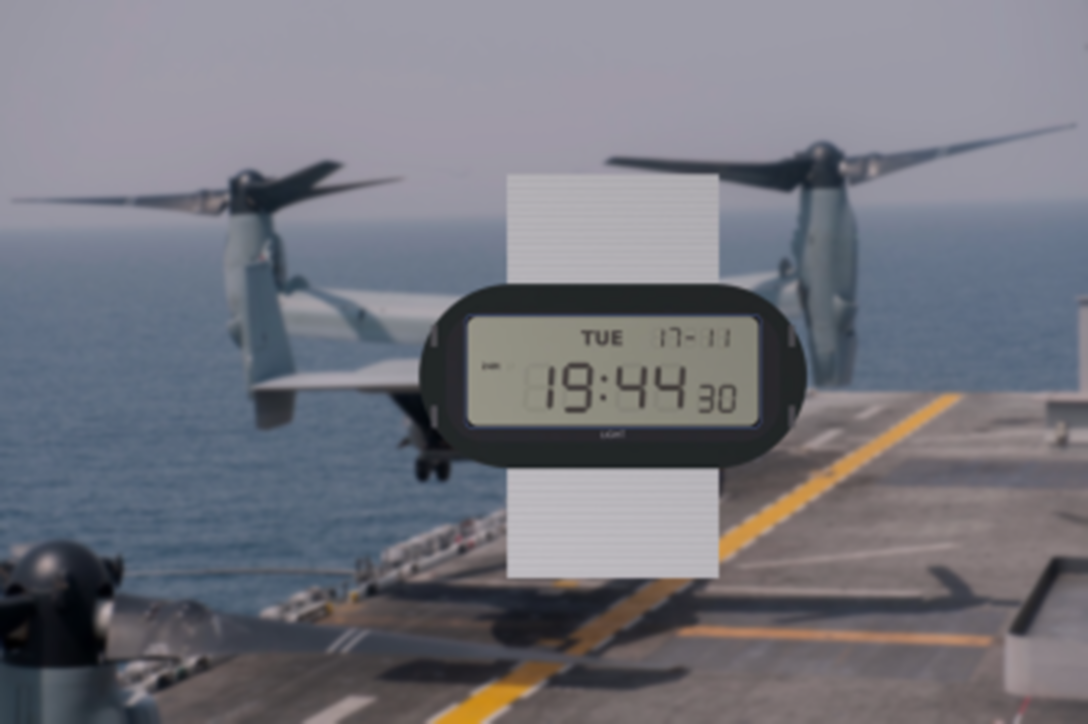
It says 19:44:30
